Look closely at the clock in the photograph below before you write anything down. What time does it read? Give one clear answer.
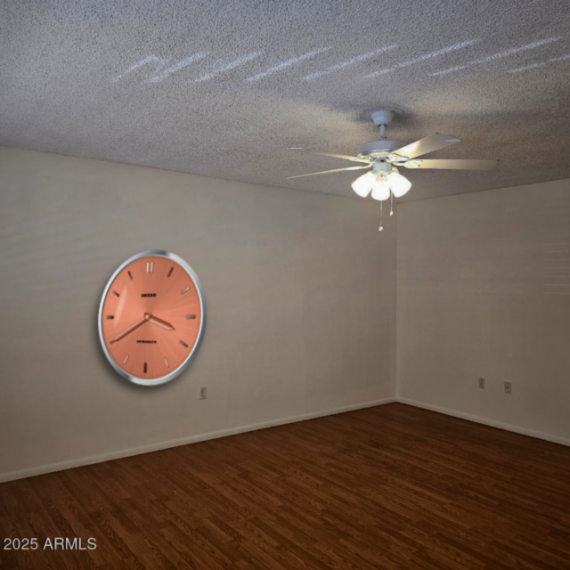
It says 3:40
